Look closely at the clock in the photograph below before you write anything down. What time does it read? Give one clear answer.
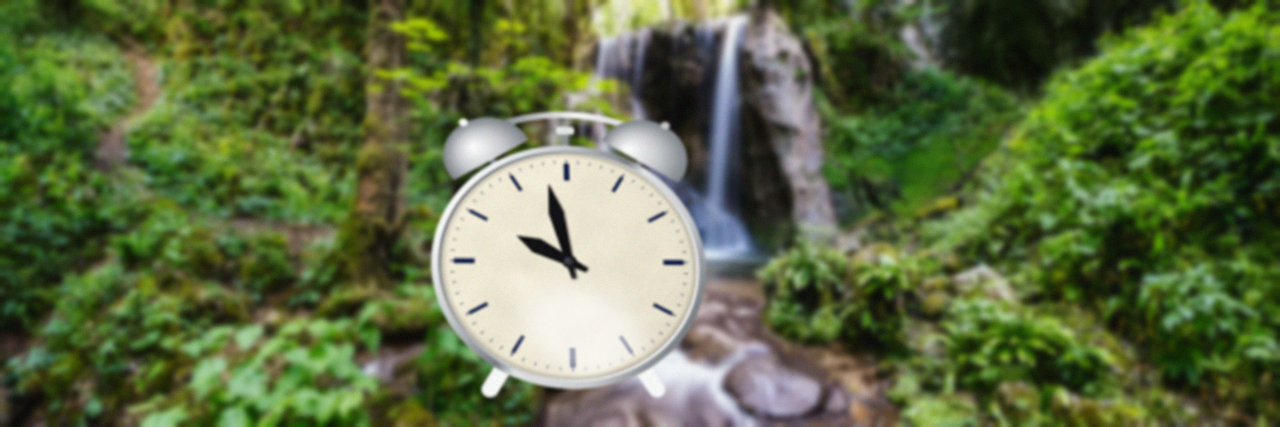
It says 9:58
